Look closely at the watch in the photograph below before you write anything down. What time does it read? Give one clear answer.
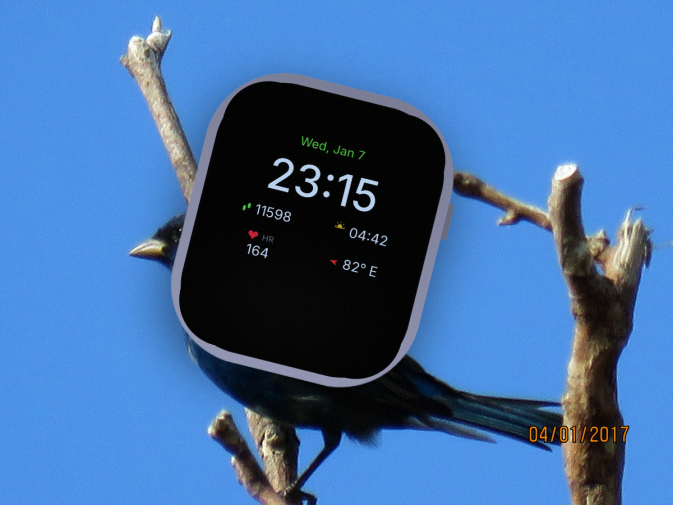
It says 23:15
